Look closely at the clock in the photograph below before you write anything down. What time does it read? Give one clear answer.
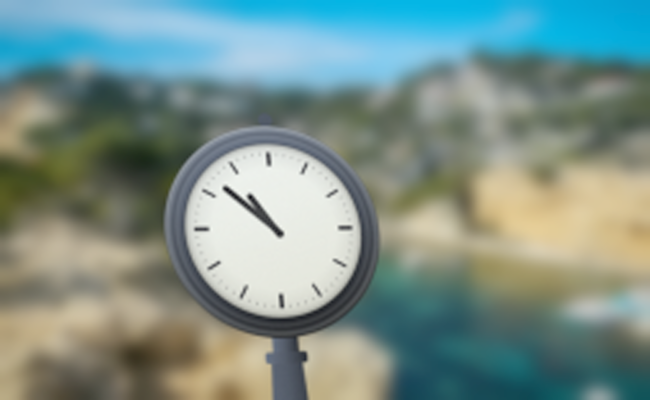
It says 10:52
